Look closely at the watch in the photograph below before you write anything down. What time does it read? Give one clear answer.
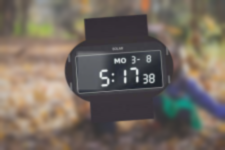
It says 5:17:38
